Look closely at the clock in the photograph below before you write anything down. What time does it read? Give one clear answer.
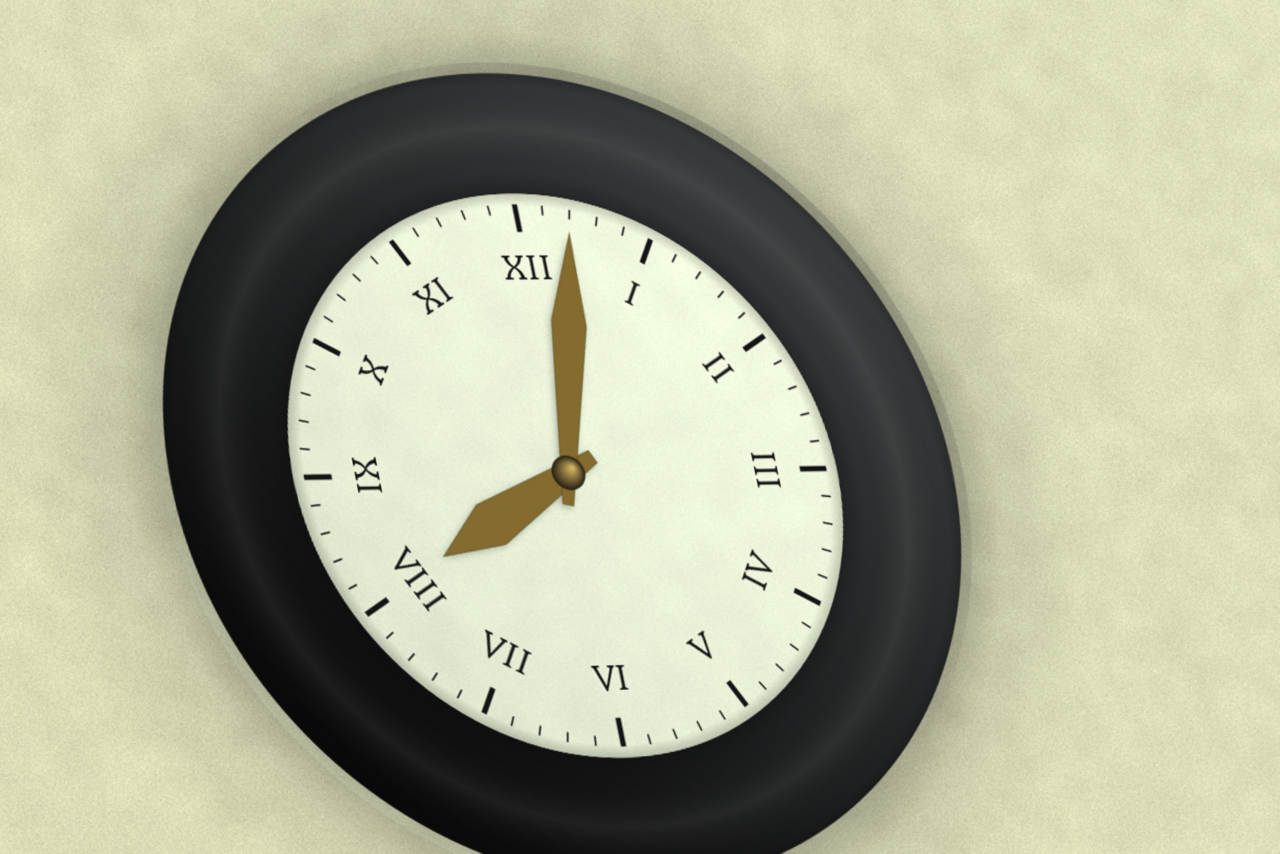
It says 8:02
